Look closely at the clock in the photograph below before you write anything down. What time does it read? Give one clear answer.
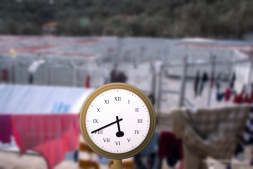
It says 5:41
